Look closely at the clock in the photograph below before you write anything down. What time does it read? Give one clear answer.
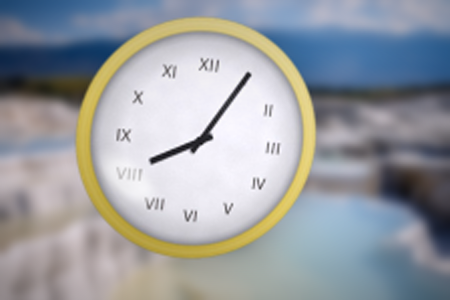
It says 8:05
